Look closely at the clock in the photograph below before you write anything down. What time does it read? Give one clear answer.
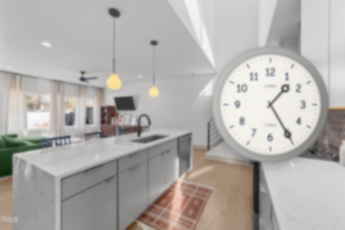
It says 1:25
